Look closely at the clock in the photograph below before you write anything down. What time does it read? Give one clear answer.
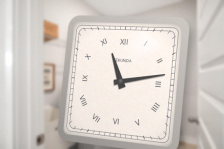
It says 11:13
